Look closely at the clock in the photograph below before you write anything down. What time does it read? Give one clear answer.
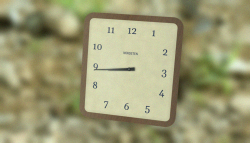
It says 8:44
